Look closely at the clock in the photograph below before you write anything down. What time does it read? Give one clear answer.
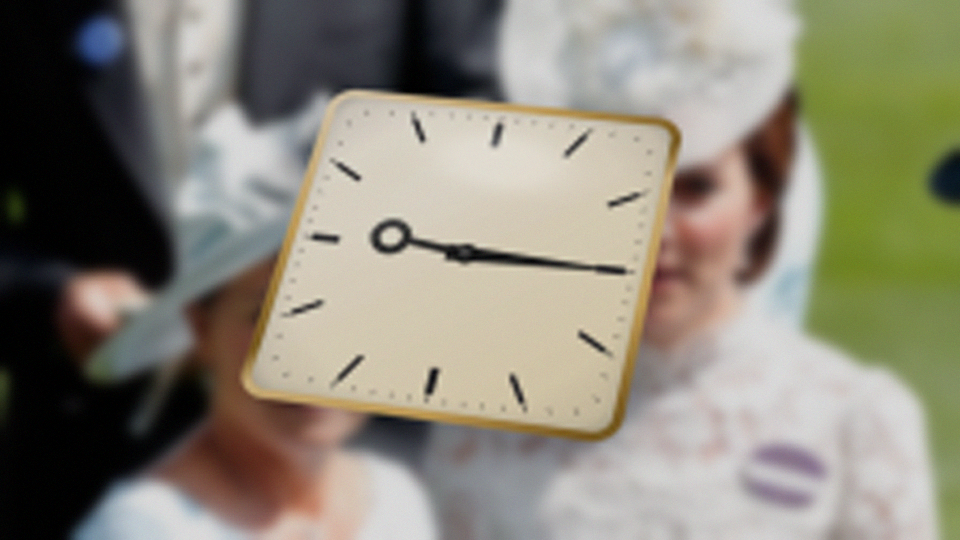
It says 9:15
